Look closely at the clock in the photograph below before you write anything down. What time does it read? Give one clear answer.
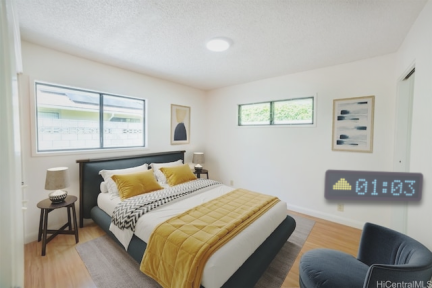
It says 1:03
